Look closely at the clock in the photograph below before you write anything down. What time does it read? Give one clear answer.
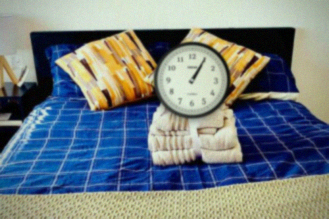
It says 1:05
